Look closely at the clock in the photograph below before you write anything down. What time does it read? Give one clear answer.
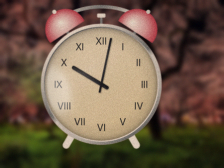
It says 10:02
